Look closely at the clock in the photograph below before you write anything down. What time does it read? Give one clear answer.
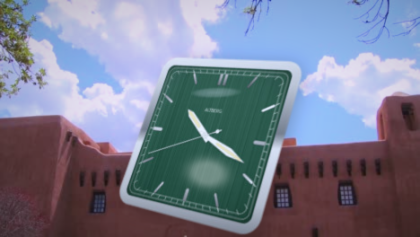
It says 10:18:41
